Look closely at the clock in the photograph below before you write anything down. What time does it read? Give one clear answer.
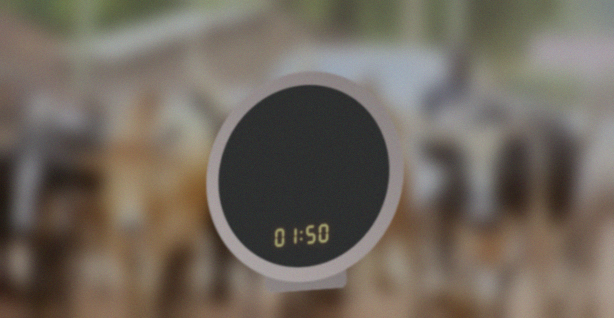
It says 1:50
